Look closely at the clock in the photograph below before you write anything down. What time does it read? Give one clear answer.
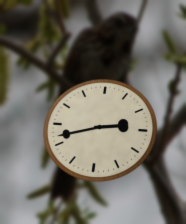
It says 2:42
